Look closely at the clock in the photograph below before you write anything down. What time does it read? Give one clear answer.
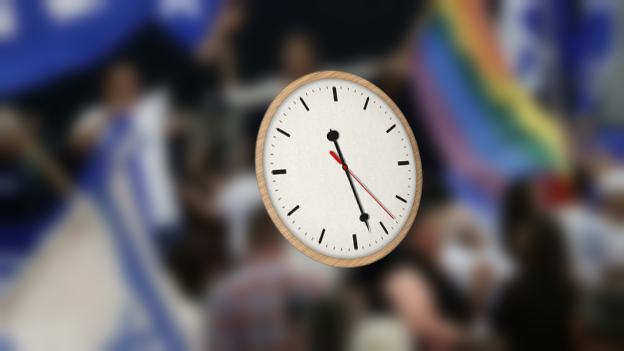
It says 11:27:23
